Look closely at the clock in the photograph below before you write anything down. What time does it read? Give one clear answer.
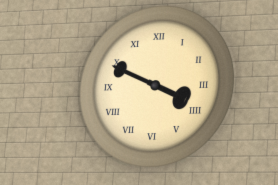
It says 3:49
